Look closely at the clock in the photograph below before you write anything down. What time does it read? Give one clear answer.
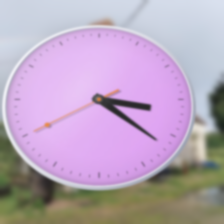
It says 3:21:40
